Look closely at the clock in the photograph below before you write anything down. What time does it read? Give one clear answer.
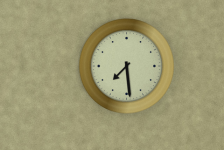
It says 7:29
